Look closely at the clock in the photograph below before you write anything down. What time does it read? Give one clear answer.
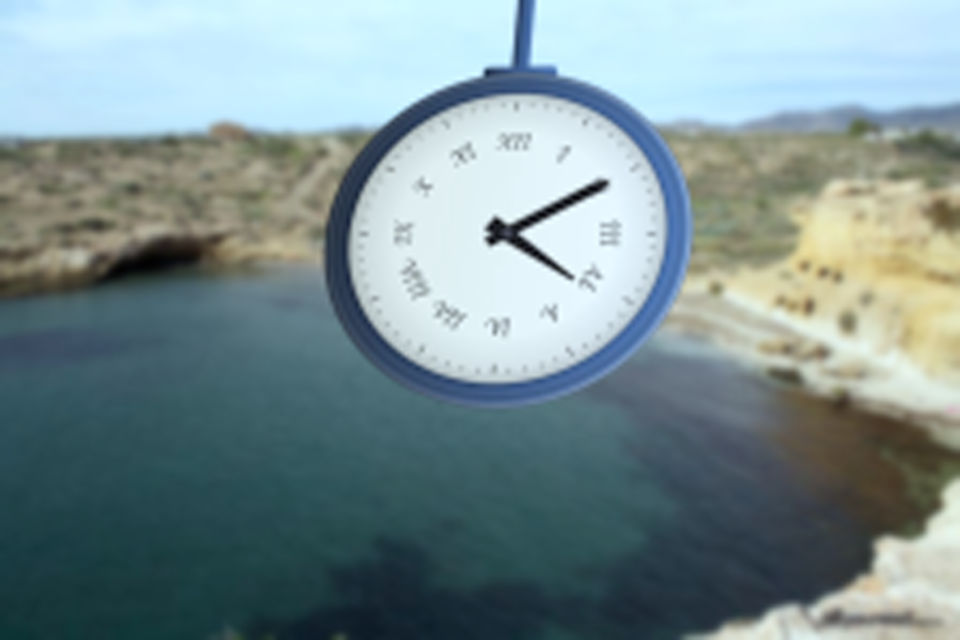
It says 4:10
